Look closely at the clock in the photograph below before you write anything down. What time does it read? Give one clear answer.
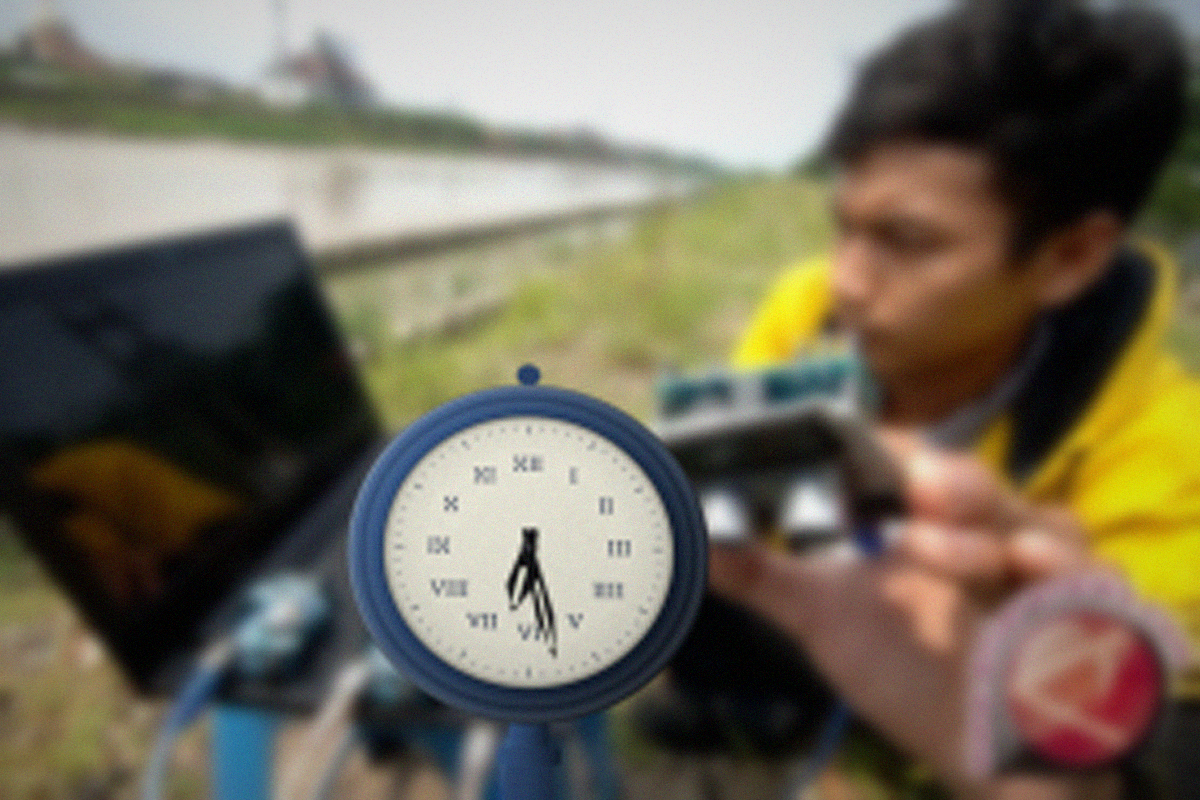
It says 6:28
